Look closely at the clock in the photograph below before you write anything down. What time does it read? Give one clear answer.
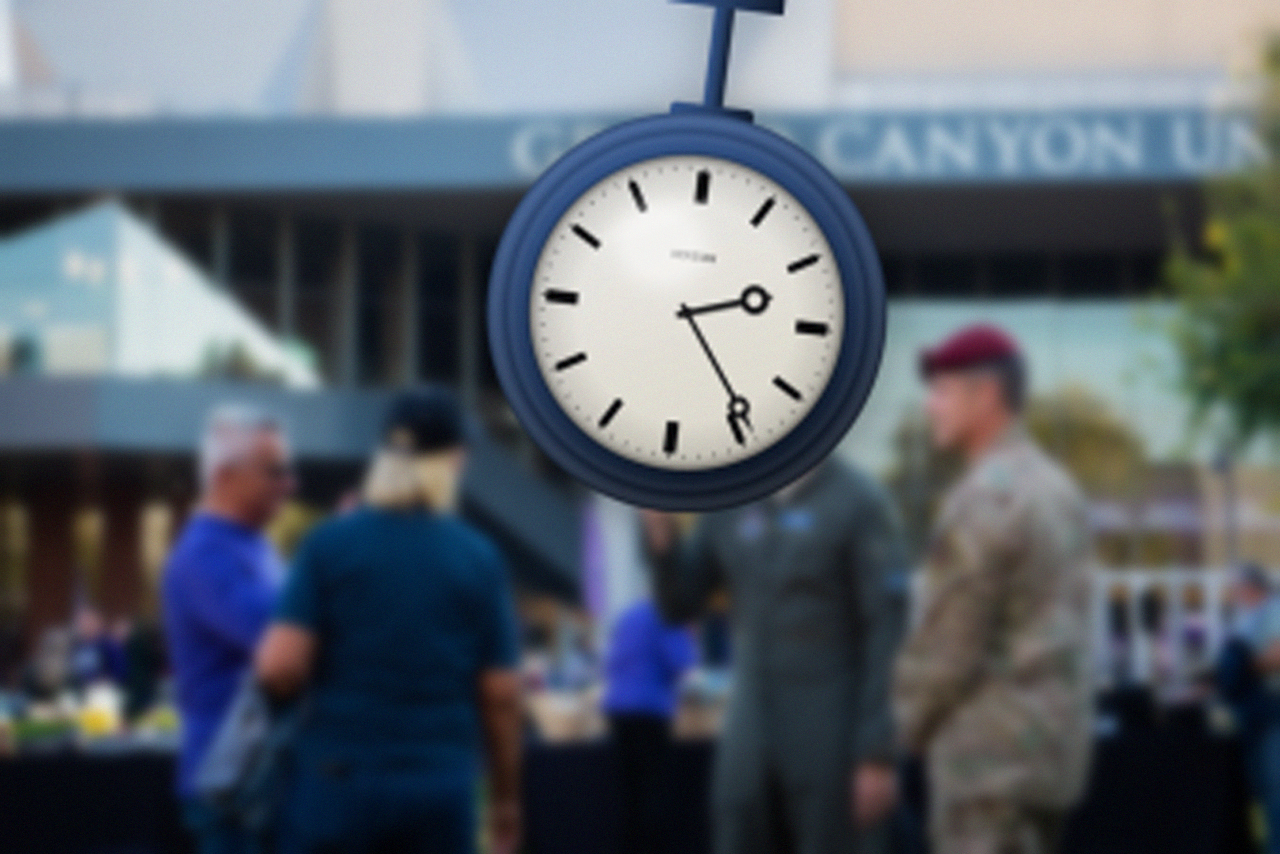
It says 2:24
